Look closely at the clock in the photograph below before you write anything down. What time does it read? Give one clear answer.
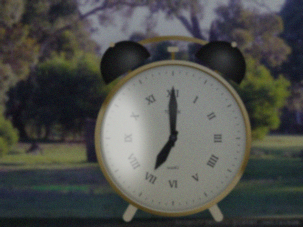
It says 7:00
